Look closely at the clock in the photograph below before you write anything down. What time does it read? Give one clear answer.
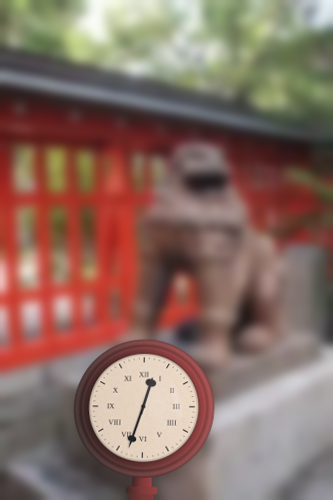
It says 12:33
